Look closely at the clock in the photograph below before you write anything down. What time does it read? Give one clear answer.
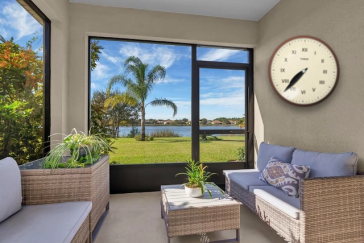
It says 7:37
